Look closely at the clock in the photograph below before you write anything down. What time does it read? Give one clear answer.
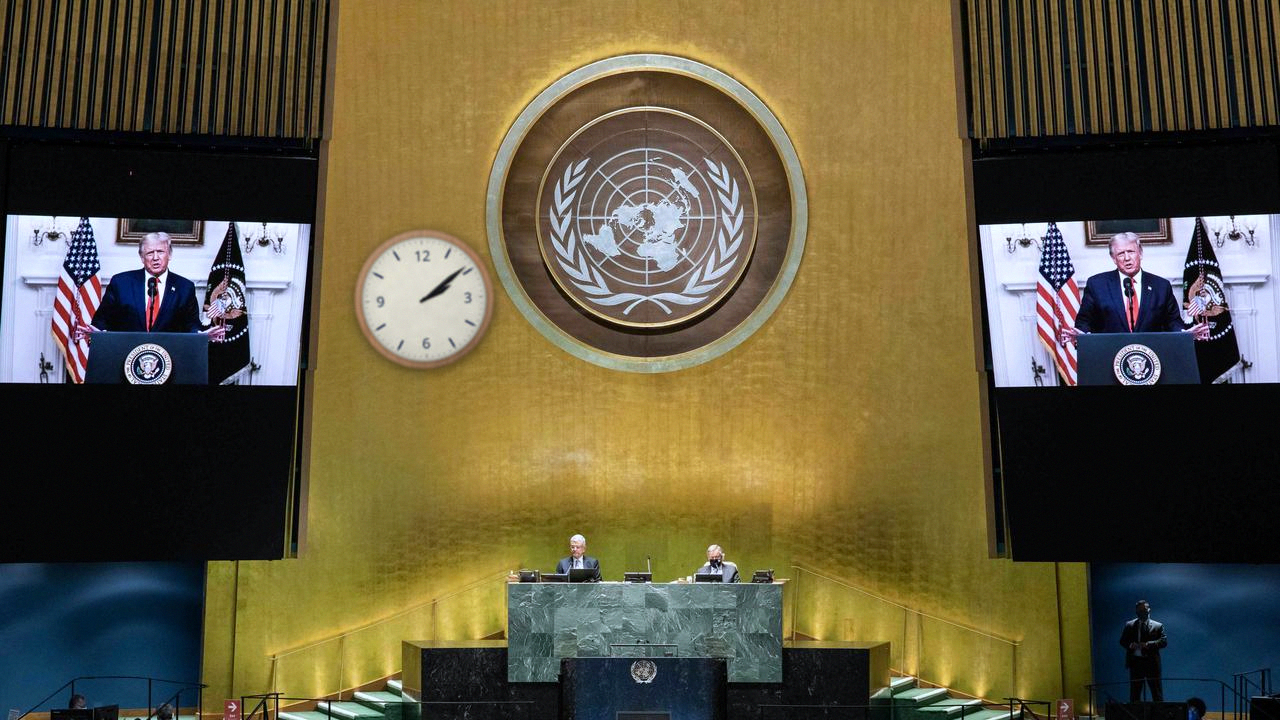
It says 2:09
